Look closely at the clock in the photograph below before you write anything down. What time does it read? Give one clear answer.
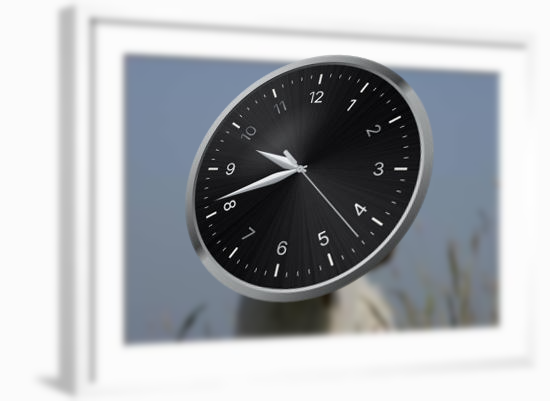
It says 9:41:22
